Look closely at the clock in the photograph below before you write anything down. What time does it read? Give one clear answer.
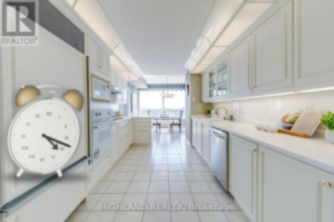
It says 4:18
